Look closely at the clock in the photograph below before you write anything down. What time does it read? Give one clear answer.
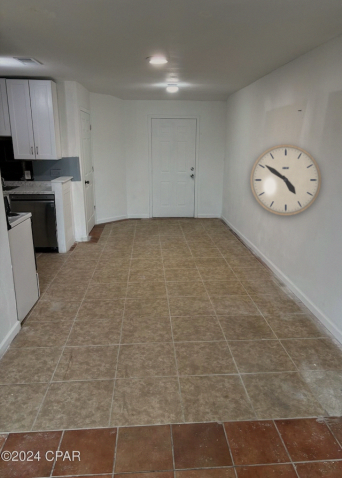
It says 4:51
